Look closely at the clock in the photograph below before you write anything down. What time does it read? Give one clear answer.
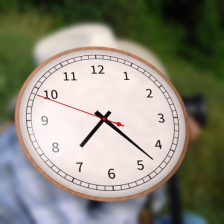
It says 7:22:49
